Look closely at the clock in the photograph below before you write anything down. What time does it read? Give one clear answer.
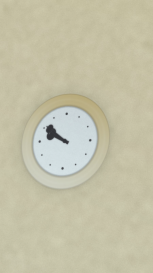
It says 9:51
